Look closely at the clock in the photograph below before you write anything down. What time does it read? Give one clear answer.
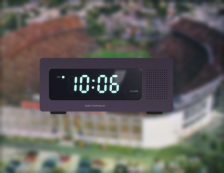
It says 10:06
